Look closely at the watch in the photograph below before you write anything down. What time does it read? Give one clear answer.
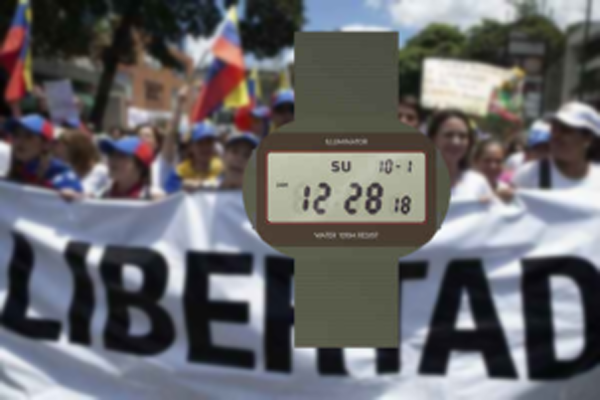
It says 12:28:18
